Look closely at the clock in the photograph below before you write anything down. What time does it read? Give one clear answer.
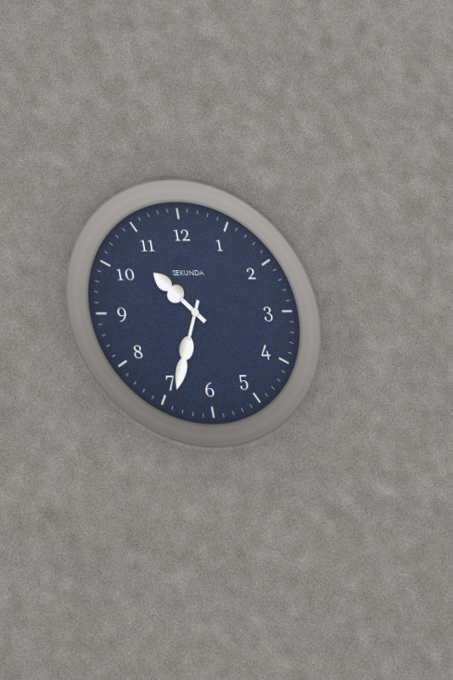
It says 10:34
